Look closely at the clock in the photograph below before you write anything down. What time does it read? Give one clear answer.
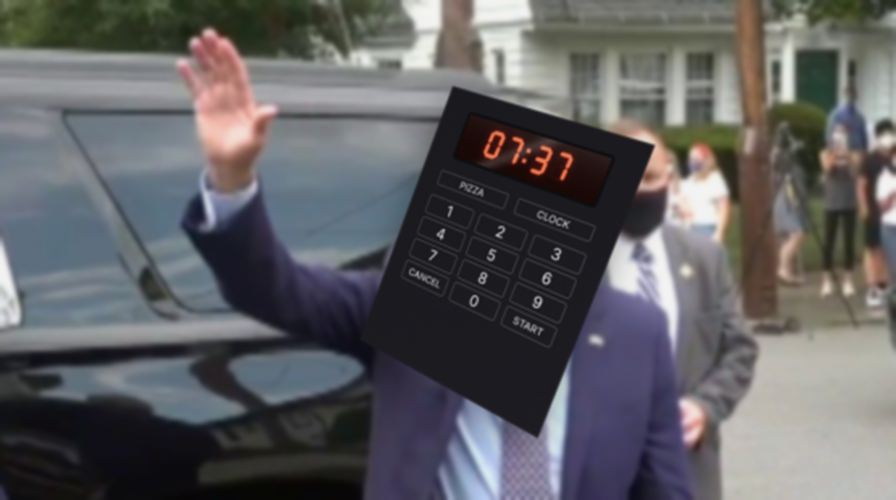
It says 7:37
